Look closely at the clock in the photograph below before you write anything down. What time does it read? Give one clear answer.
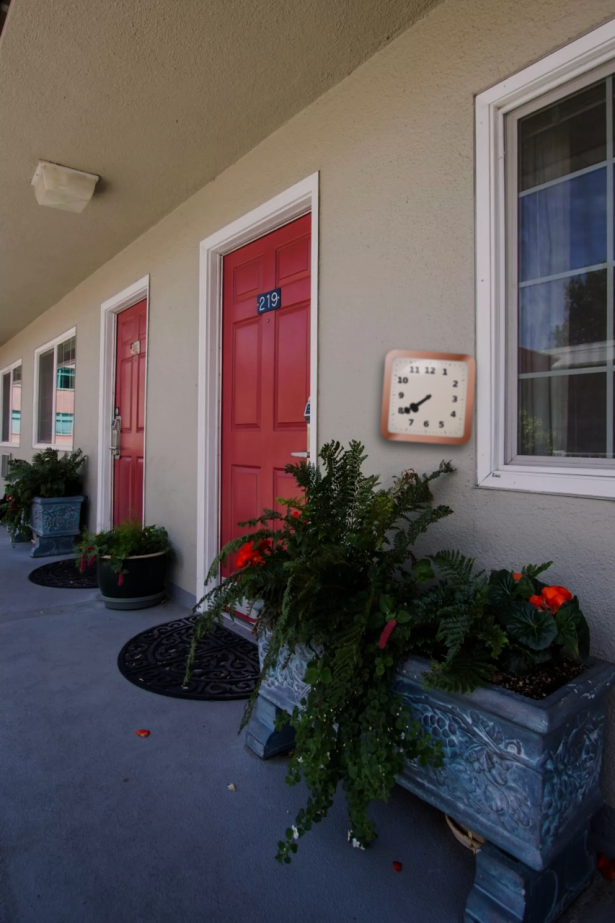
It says 7:39
